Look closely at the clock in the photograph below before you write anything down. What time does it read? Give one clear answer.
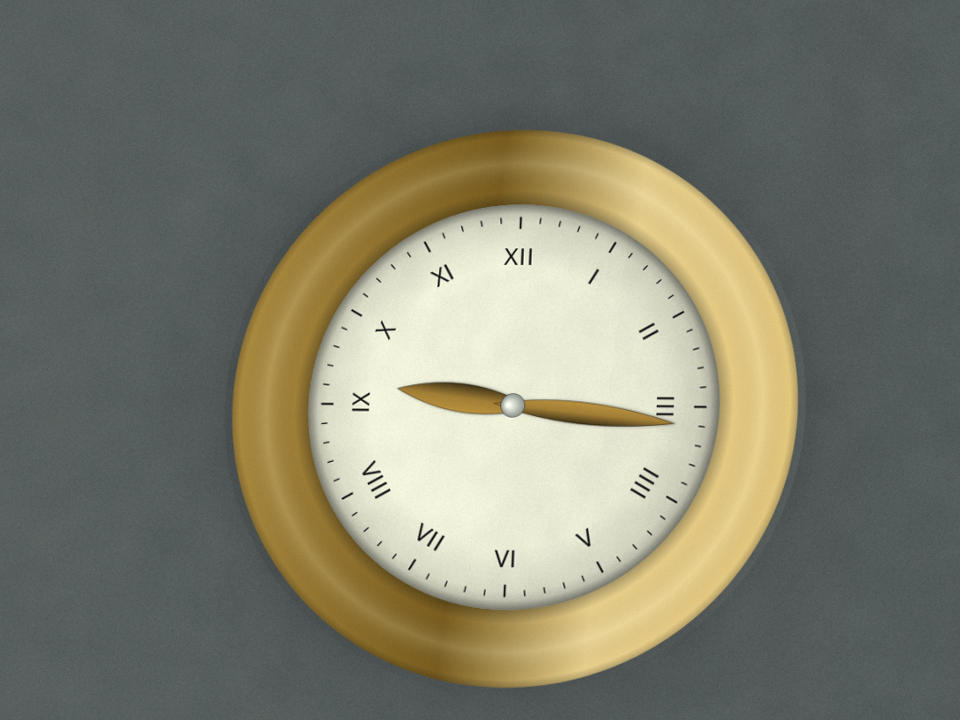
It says 9:16
